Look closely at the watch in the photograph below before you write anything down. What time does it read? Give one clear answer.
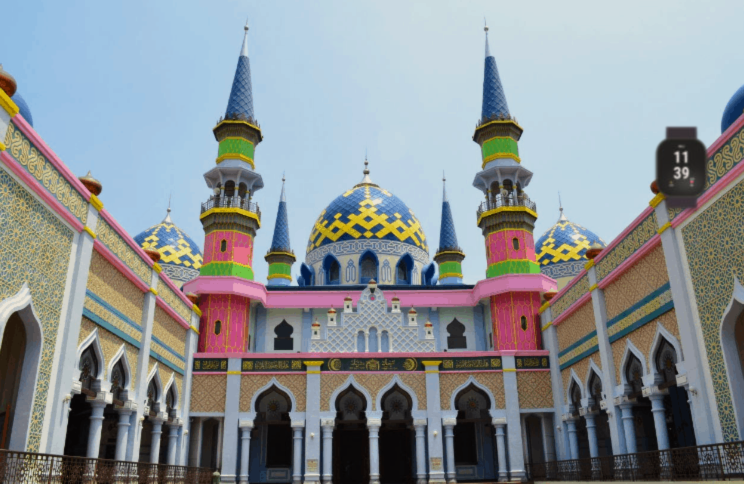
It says 11:39
